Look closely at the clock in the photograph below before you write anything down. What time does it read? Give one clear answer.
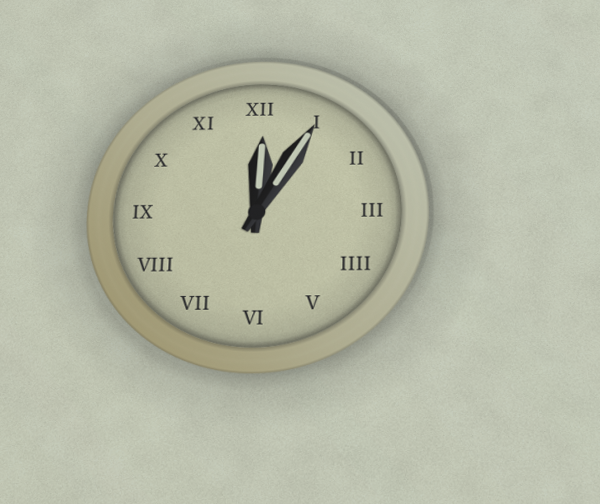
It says 12:05
